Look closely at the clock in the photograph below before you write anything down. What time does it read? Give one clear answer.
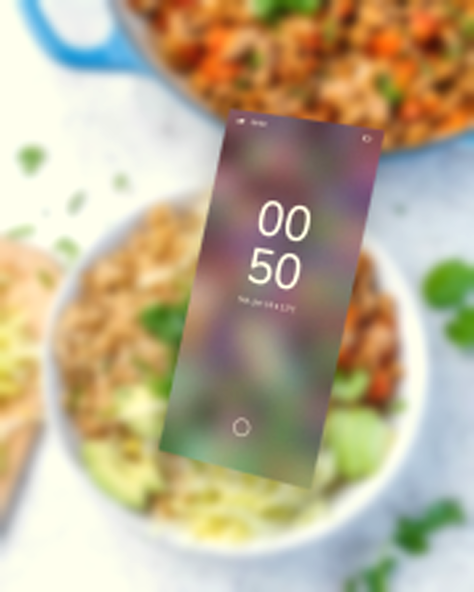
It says 0:50
